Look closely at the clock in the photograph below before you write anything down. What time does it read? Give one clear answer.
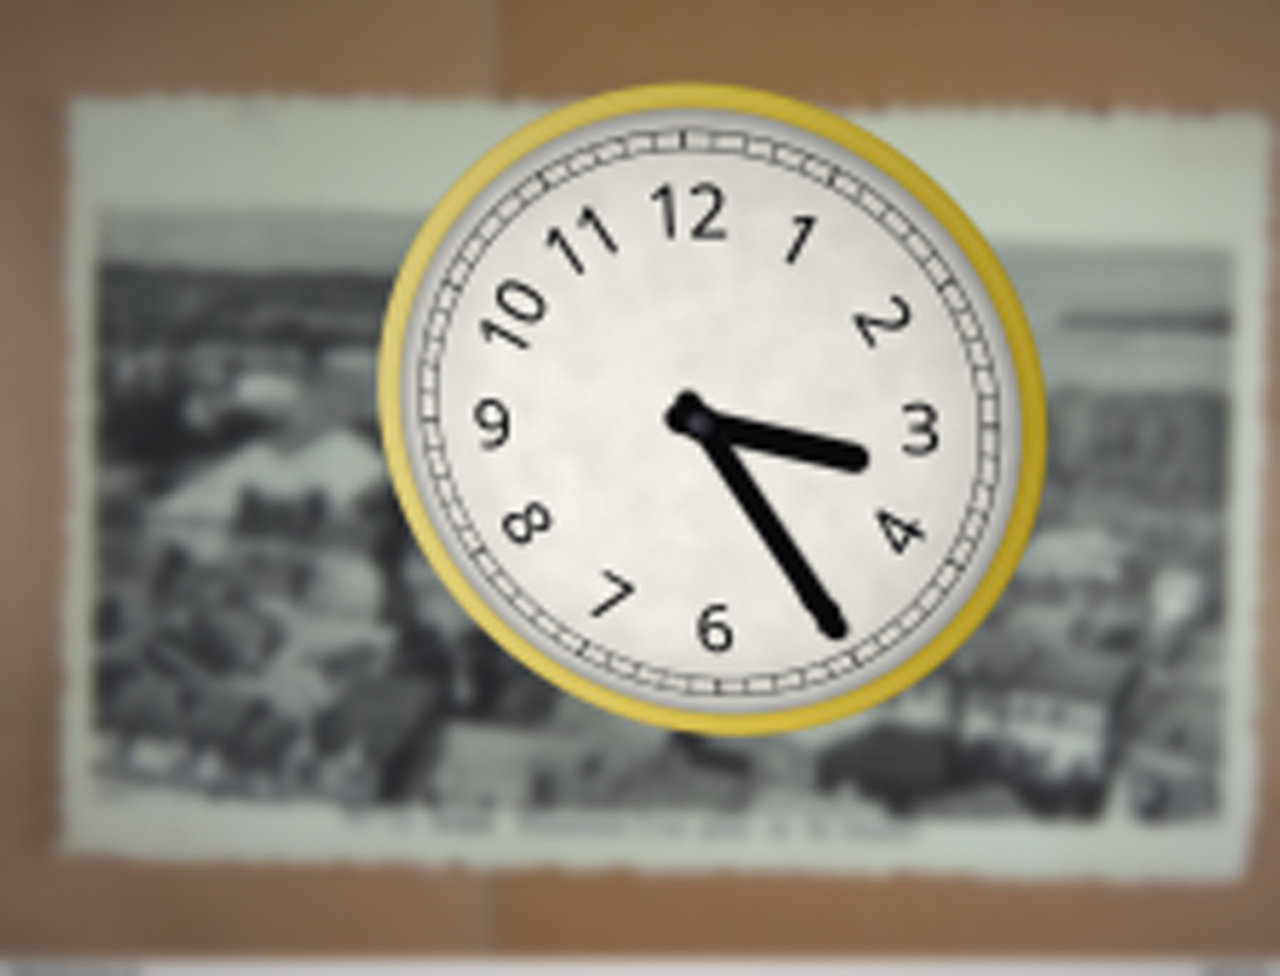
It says 3:25
